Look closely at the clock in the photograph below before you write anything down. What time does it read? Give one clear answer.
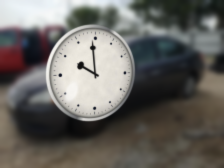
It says 9:59
